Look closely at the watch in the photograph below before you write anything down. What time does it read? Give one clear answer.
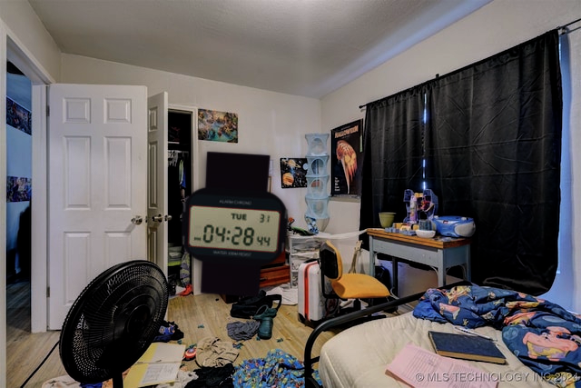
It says 4:28:44
